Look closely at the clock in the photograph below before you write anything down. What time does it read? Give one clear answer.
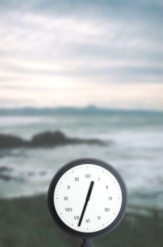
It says 12:33
